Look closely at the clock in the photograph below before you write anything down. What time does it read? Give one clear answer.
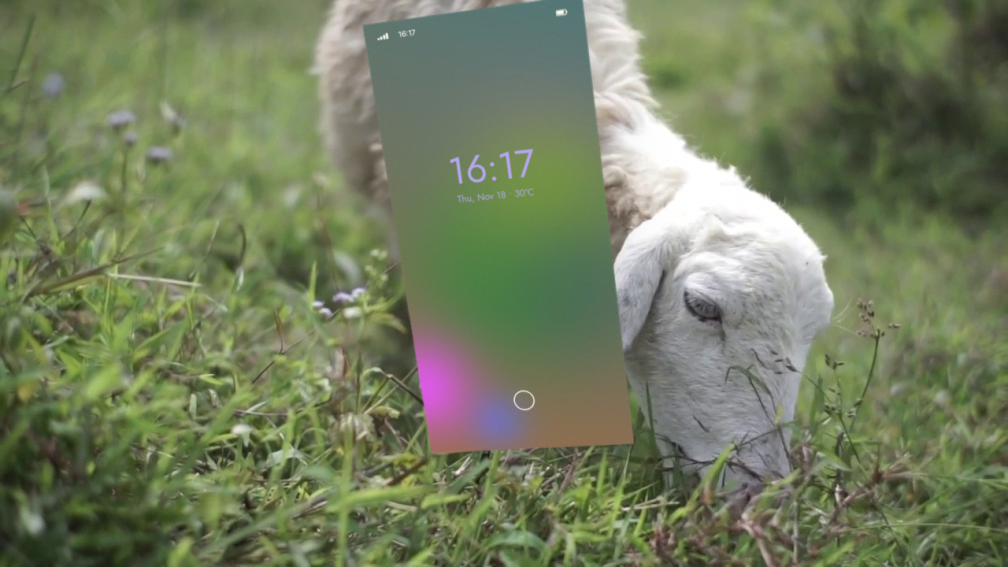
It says 16:17
